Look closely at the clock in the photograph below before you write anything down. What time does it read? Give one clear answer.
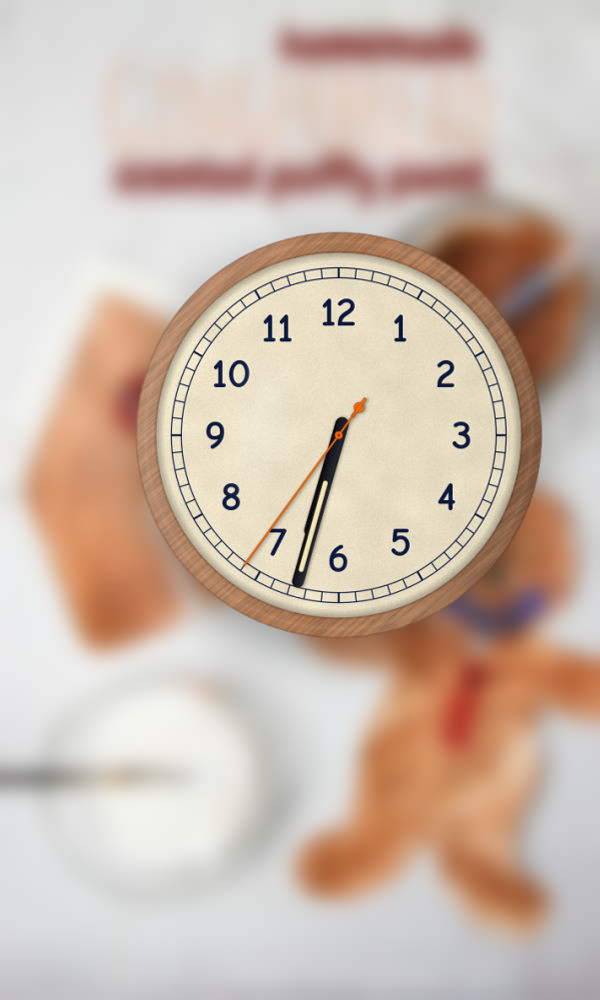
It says 6:32:36
